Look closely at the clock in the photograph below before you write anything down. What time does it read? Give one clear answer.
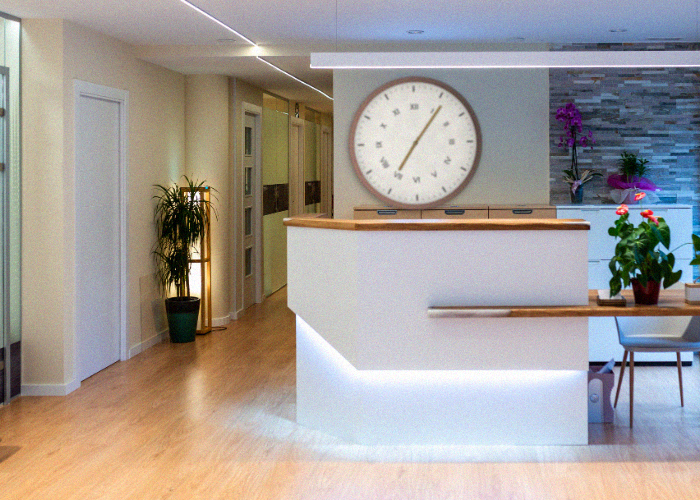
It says 7:06
